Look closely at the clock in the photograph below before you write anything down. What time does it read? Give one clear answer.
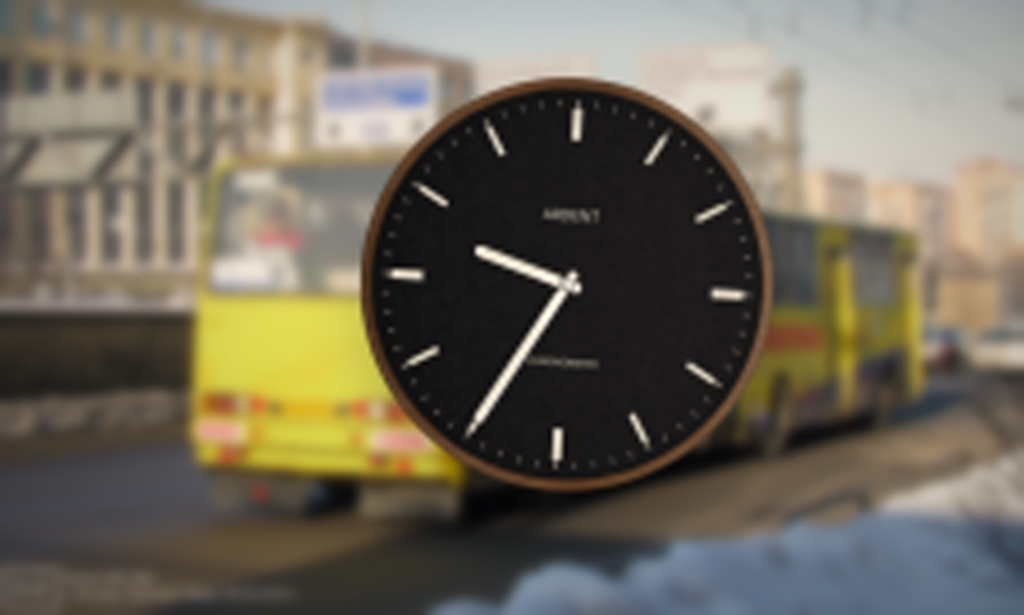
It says 9:35
